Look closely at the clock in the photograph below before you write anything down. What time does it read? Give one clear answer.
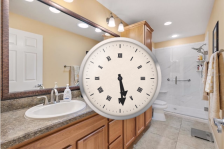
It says 5:29
